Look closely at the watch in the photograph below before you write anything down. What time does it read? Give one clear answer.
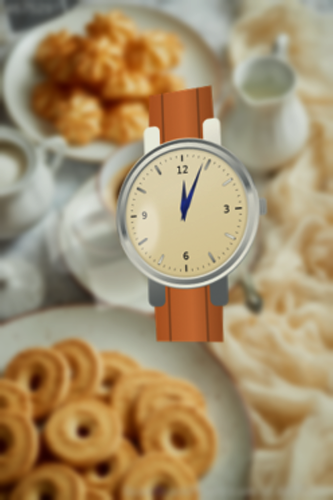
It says 12:04
